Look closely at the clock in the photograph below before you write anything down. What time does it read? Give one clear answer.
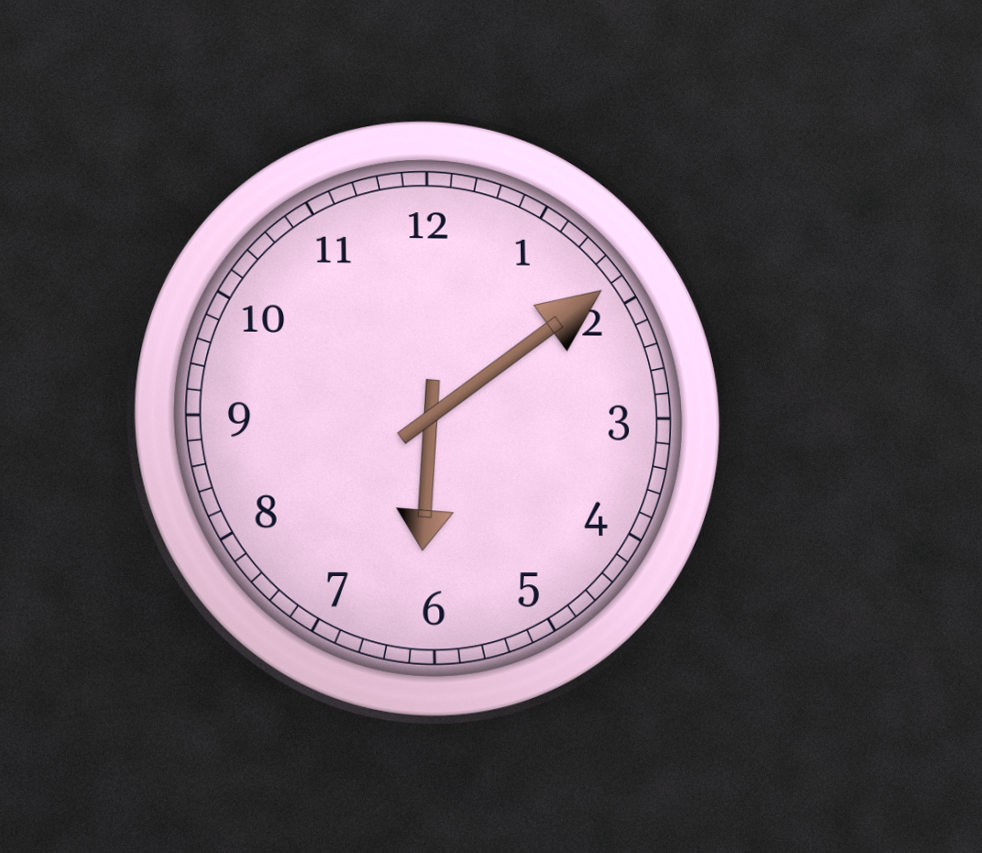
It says 6:09
